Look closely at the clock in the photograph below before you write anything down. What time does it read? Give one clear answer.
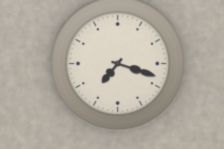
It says 7:18
